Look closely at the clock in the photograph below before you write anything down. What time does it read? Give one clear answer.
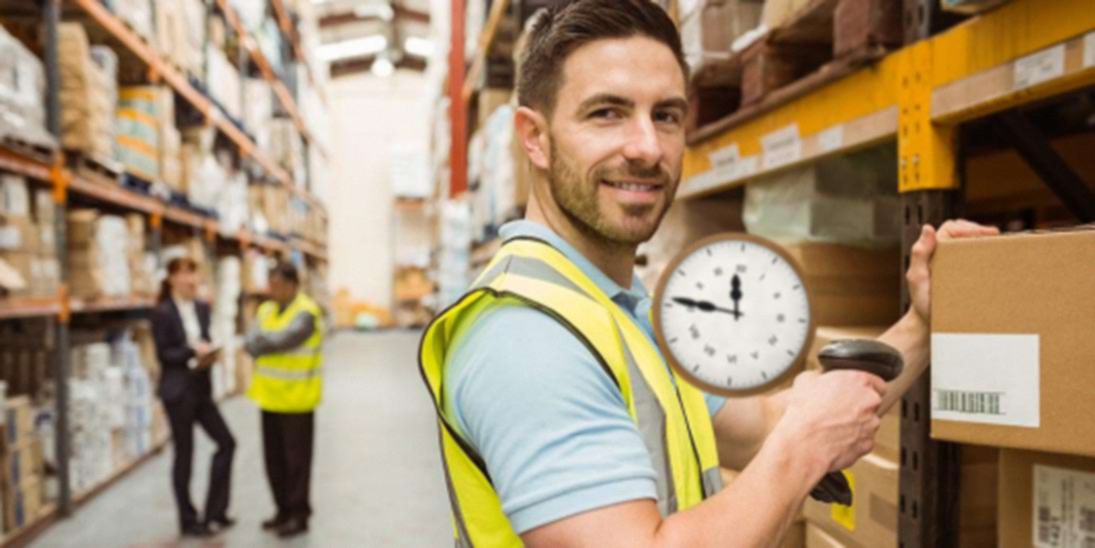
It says 11:46
